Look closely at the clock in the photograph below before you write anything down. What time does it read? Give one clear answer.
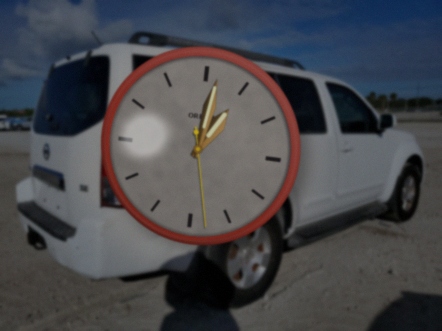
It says 1:01:28
